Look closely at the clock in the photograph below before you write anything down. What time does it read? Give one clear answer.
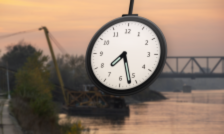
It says 7:27
